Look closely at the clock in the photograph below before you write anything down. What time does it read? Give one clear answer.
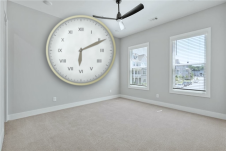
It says 6:11
